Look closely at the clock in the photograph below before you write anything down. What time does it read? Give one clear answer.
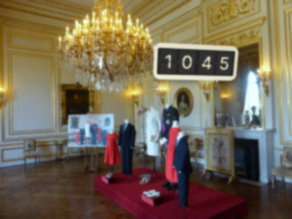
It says 10:45
